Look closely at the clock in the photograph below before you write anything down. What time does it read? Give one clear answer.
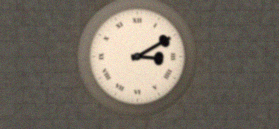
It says 3:10
